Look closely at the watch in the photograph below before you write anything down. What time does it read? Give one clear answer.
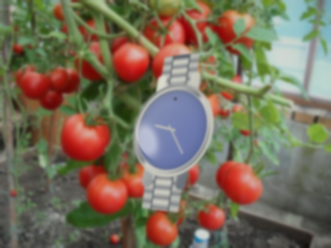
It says 9:24
